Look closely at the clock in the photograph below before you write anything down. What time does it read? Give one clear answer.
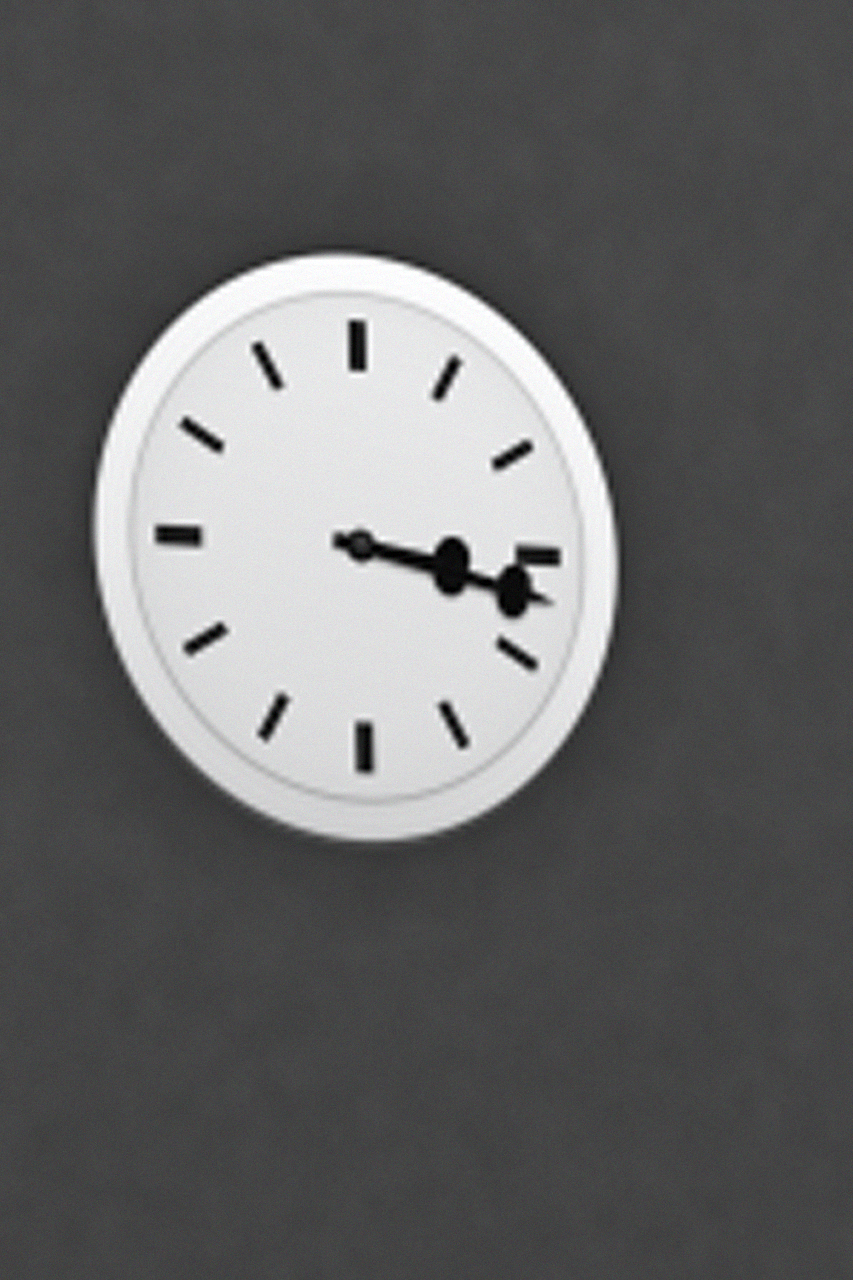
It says 3:17
